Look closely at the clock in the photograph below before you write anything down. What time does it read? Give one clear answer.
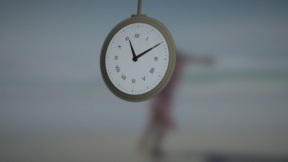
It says 11:10
